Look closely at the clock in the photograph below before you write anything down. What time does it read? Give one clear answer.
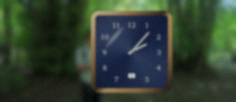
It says 2:07
